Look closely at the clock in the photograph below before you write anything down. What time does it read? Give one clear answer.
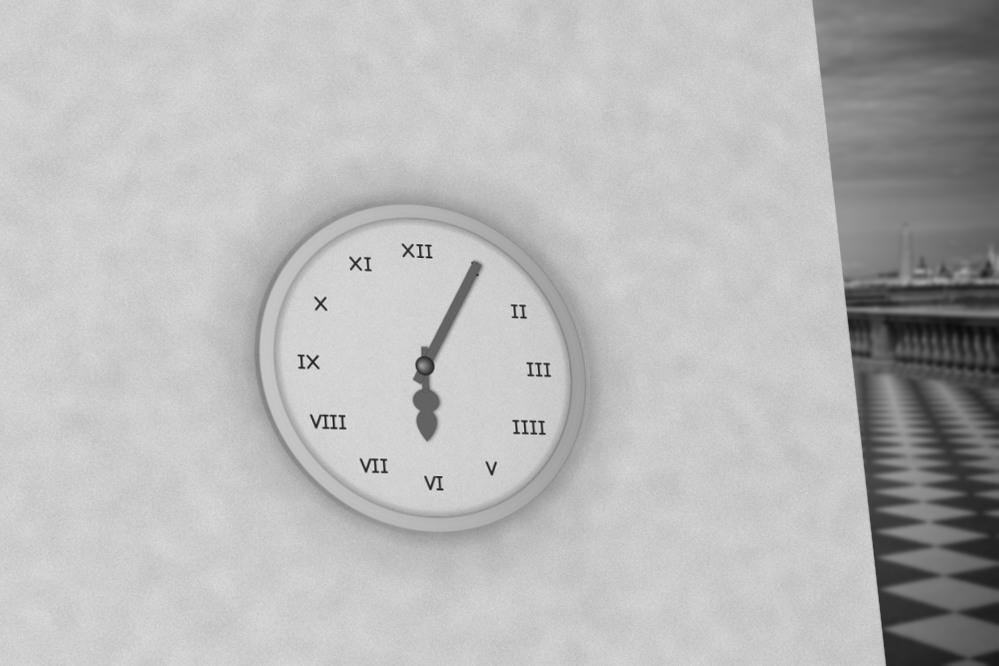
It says 6:05
